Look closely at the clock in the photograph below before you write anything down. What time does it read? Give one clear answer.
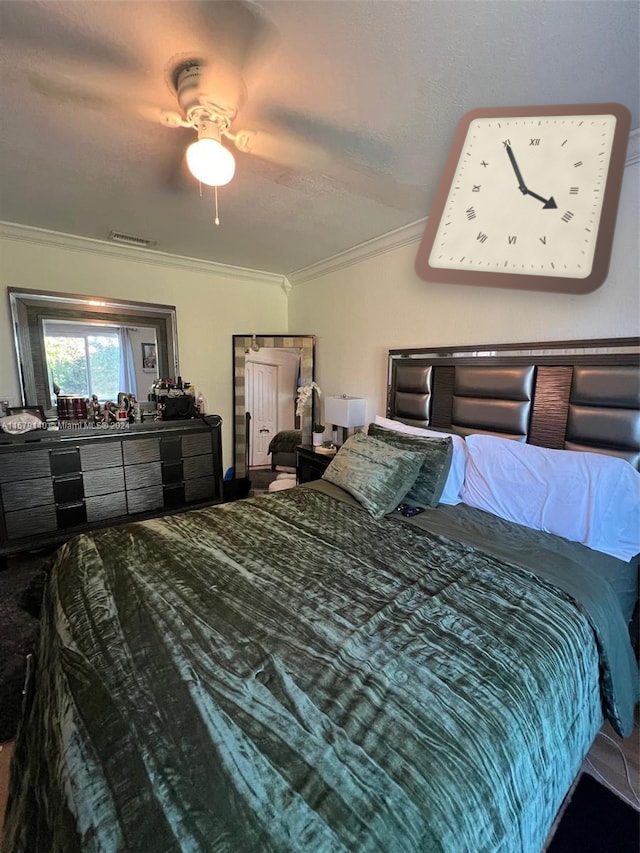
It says 3:55
